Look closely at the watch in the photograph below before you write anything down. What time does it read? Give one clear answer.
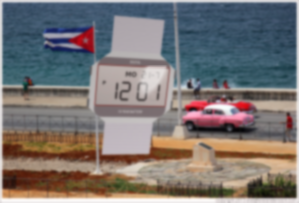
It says 12:01
